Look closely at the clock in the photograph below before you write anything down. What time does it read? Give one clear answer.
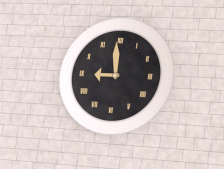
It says 8:59
